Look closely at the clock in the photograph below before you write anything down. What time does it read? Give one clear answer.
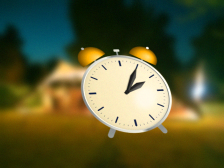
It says 2:05
